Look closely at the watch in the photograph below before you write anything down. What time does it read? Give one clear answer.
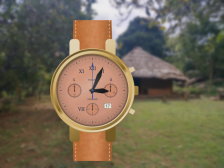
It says 3:04
